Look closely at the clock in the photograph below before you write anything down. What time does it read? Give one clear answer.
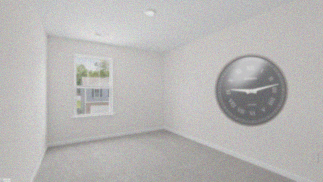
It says 9:13
